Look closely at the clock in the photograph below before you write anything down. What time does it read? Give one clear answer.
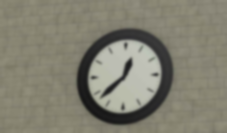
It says 12:38
